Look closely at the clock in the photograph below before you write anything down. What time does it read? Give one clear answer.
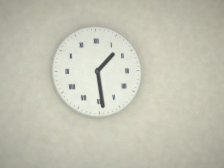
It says 1:29
